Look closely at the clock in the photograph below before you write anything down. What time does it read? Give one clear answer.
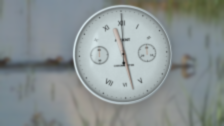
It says 11:28
